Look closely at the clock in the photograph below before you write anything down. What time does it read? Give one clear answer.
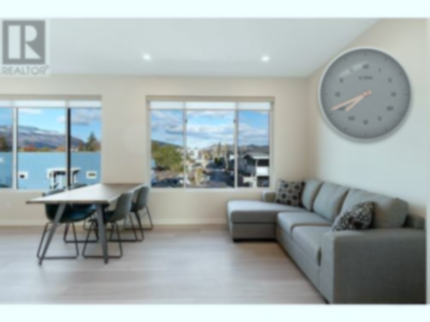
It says 7:41
